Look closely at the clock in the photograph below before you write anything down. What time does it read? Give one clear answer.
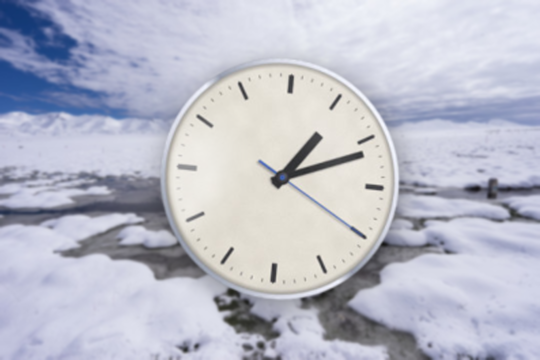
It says 1:11:20
